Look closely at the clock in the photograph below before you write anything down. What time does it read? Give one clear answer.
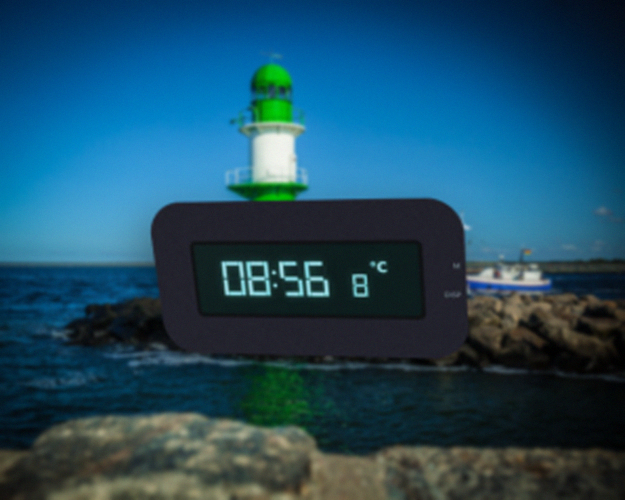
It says 8:56
